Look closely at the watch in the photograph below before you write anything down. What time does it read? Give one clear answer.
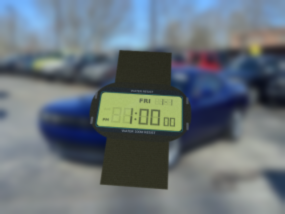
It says 1:00
